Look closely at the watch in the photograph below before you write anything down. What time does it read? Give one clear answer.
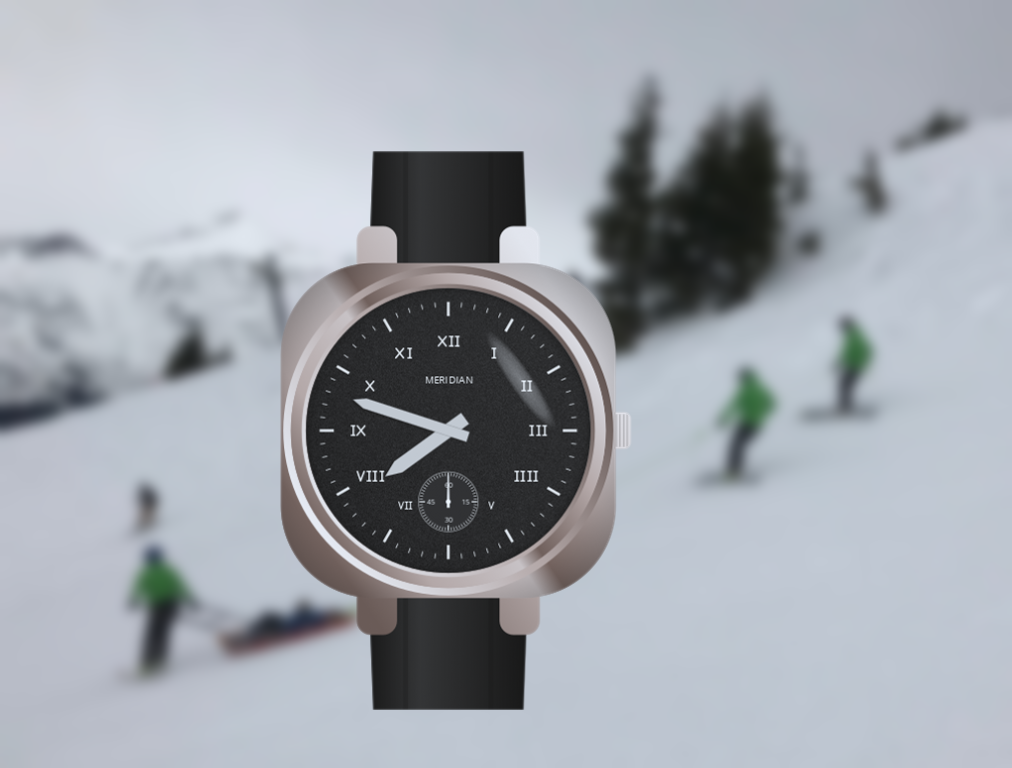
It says 7:48
